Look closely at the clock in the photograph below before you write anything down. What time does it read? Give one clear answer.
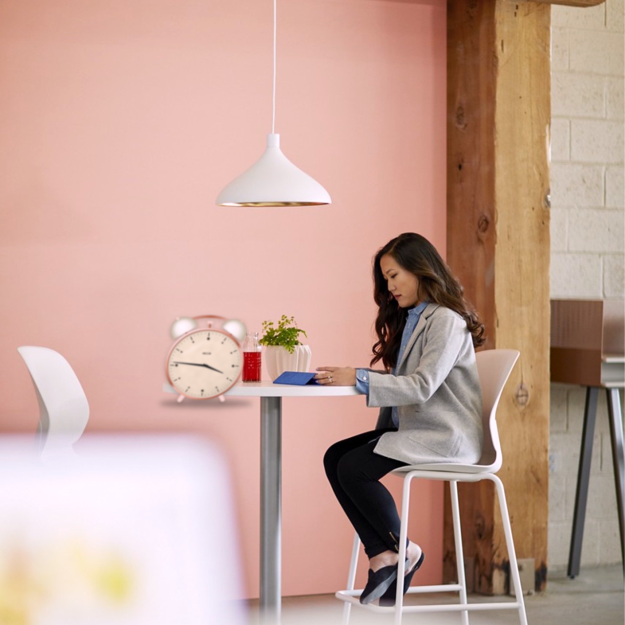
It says 3:46
